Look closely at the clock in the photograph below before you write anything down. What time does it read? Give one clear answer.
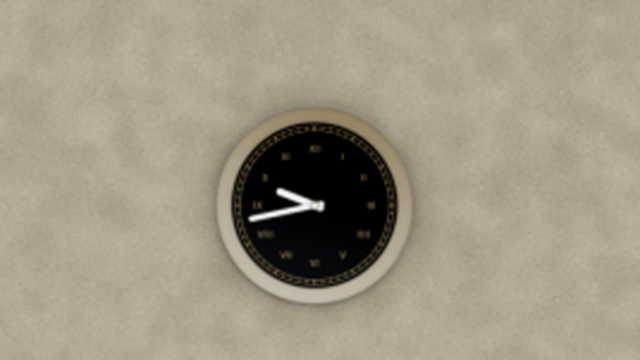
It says 9:43
